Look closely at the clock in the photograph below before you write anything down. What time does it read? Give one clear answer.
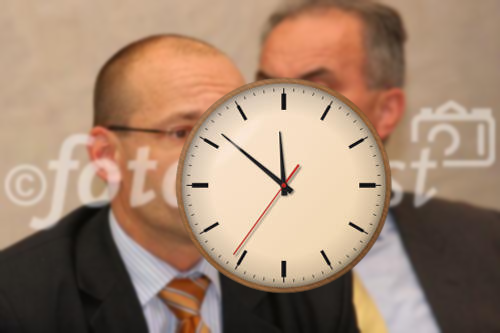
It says 11:51:36
